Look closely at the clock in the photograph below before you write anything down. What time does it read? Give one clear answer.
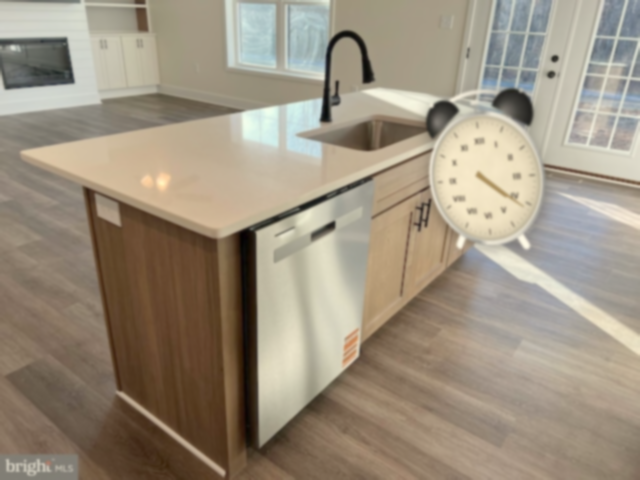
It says 4:21
